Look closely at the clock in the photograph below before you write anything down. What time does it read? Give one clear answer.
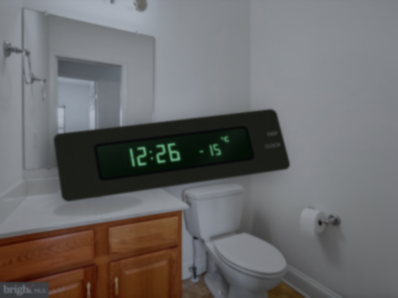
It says 12:26
